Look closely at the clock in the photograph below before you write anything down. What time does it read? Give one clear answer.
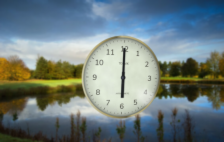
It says 6:00
